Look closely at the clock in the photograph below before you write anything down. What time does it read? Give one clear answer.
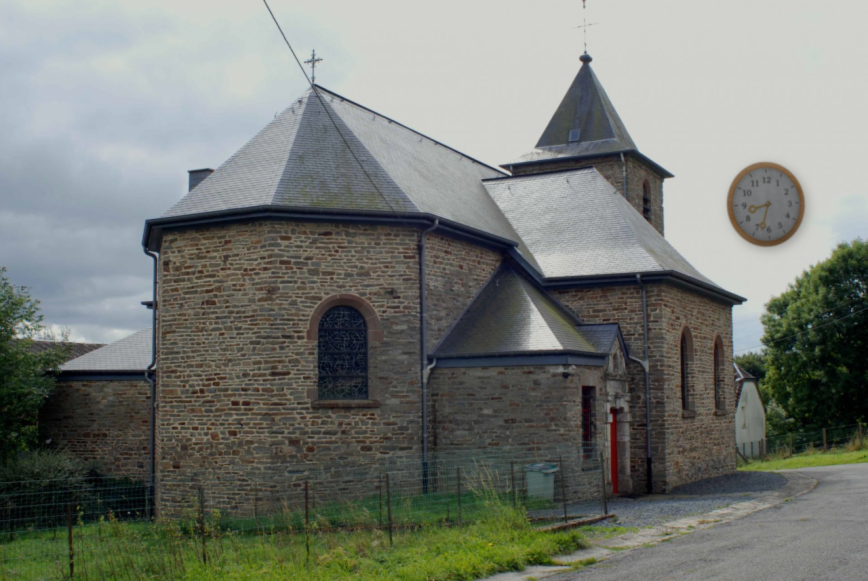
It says 8:33
